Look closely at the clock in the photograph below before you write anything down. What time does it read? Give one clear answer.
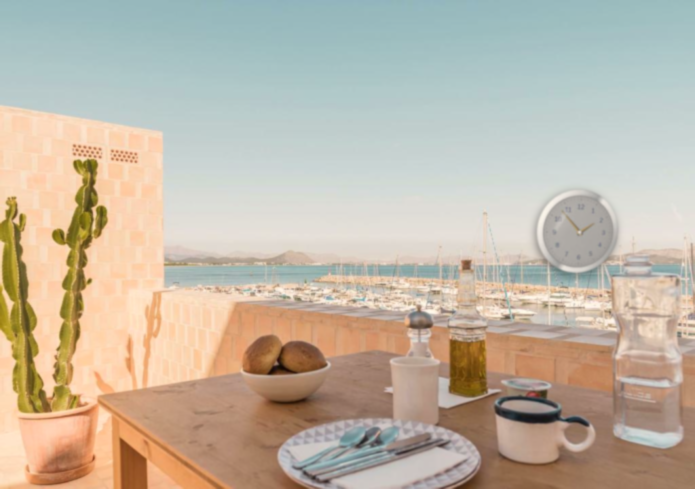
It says 1:53
